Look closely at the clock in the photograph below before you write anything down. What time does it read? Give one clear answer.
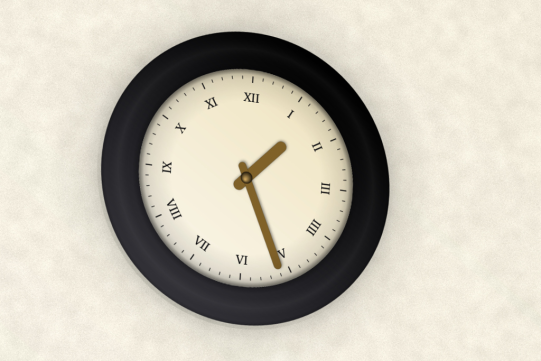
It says 1:26
